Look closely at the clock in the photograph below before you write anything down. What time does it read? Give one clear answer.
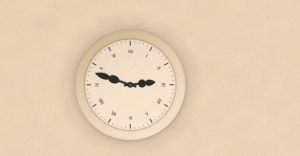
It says 2:48
